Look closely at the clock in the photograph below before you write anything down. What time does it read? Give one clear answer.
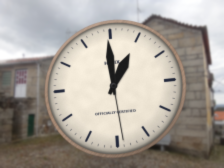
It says 12:59:29
